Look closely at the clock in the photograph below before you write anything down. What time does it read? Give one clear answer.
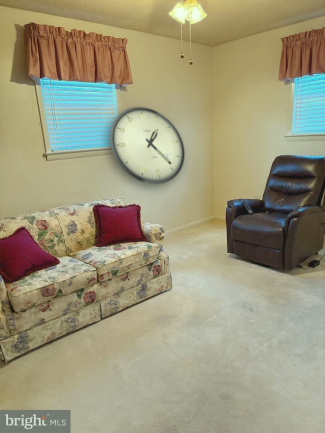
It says 1:24
